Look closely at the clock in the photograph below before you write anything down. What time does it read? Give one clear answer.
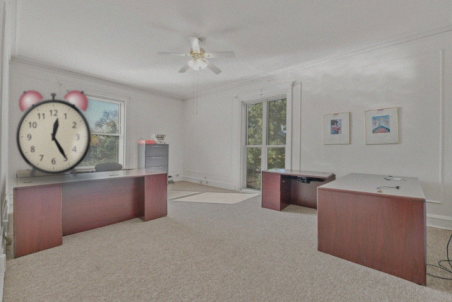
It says 12:25
